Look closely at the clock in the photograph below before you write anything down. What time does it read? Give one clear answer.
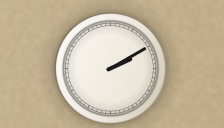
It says 2:10
